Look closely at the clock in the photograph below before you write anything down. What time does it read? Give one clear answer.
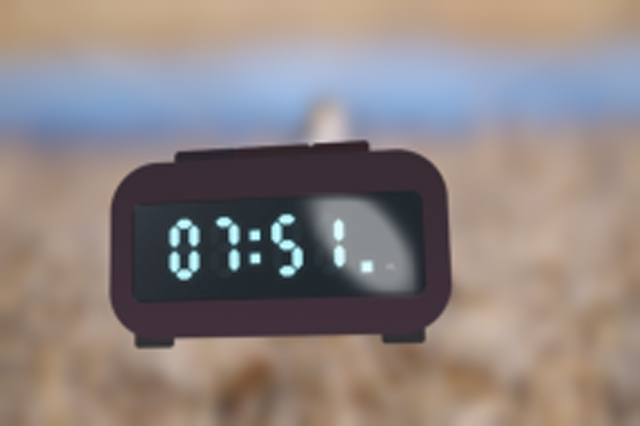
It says 7:51
